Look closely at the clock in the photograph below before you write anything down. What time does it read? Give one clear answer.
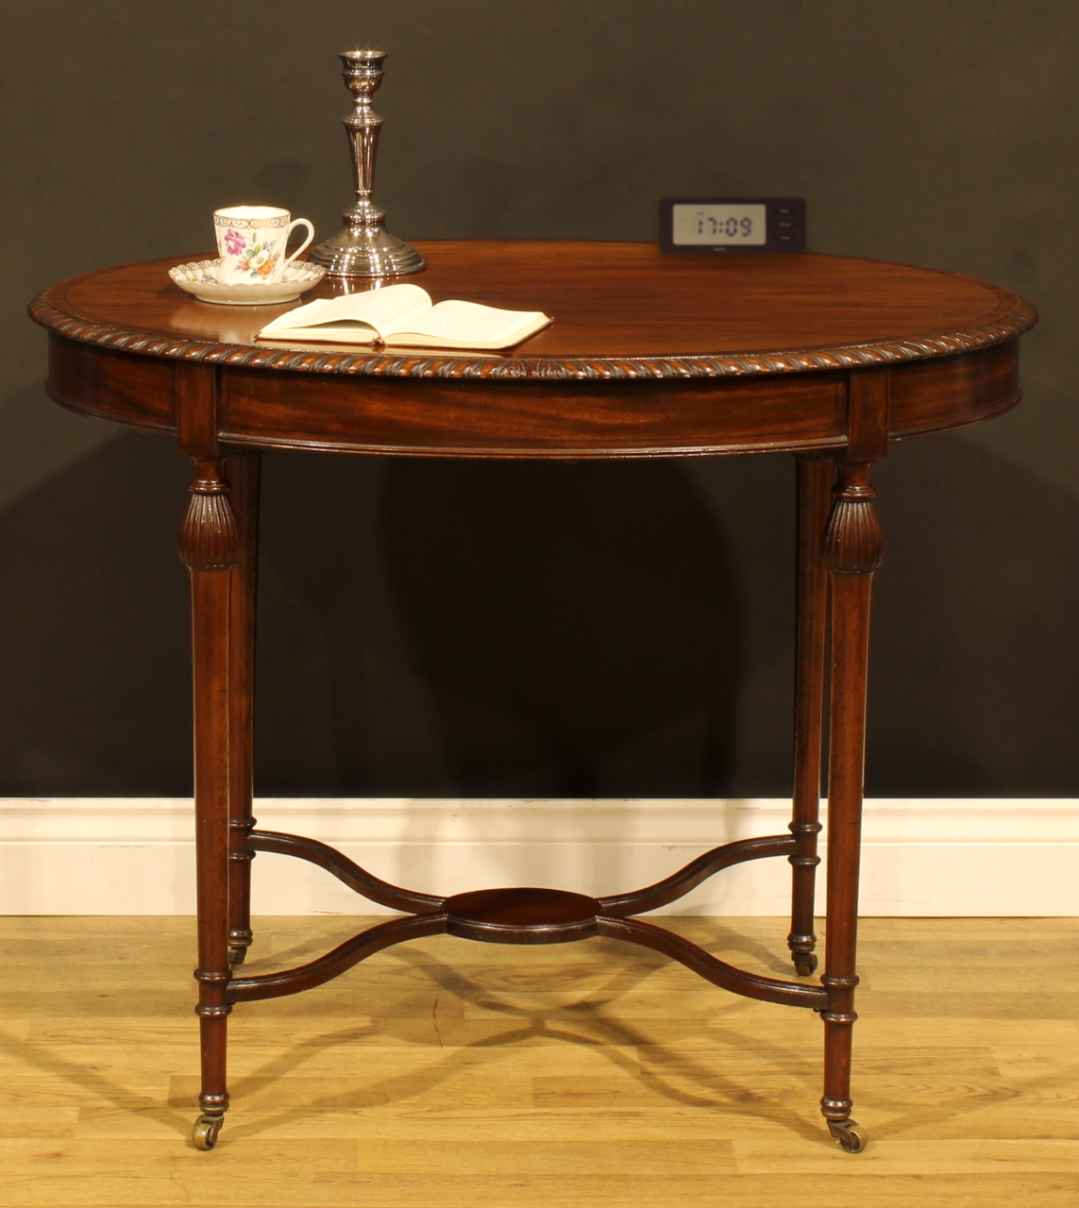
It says 17:09
